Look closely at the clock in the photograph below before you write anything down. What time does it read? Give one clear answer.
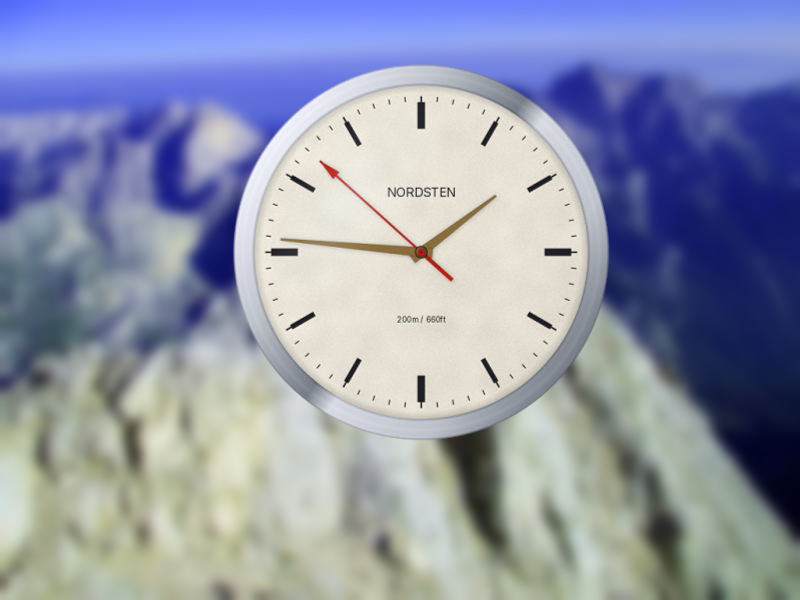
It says 1:45:52
